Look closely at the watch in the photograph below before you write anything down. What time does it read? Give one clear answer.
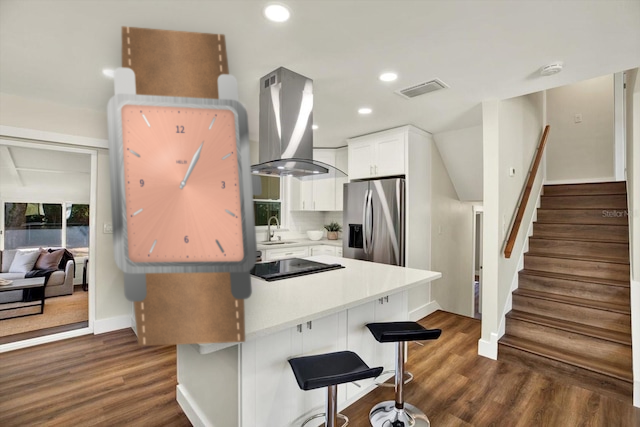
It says 1:05
